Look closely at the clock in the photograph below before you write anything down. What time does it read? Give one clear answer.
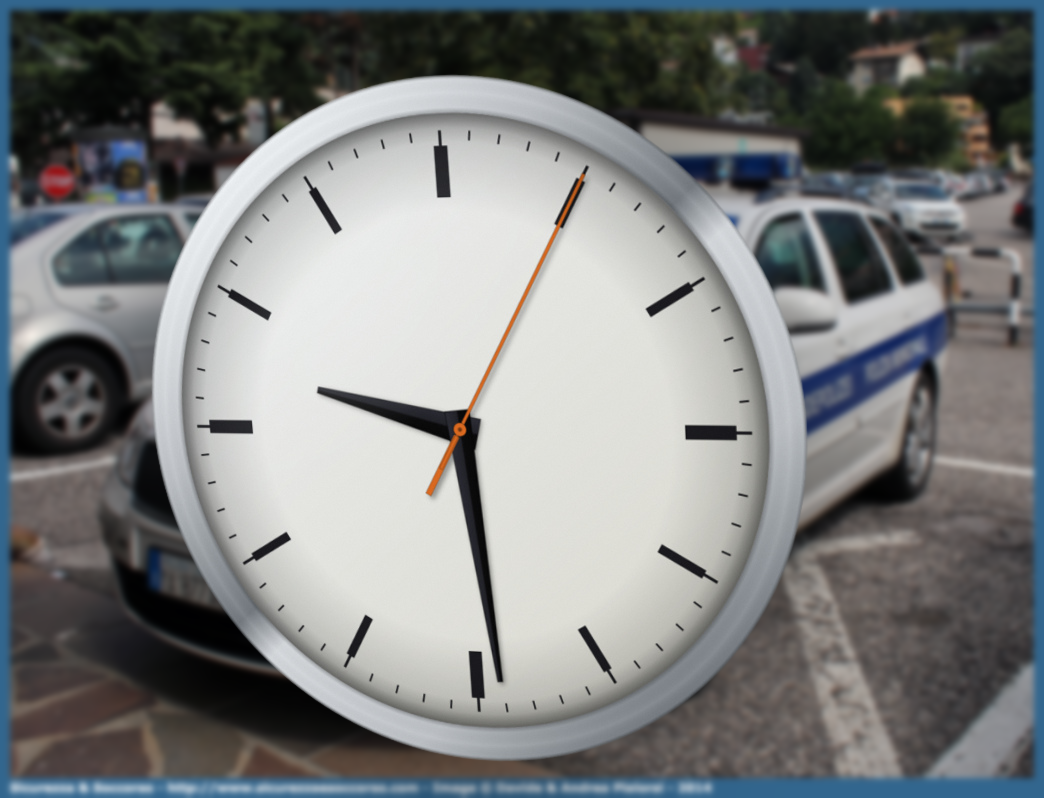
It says 9:29:05
